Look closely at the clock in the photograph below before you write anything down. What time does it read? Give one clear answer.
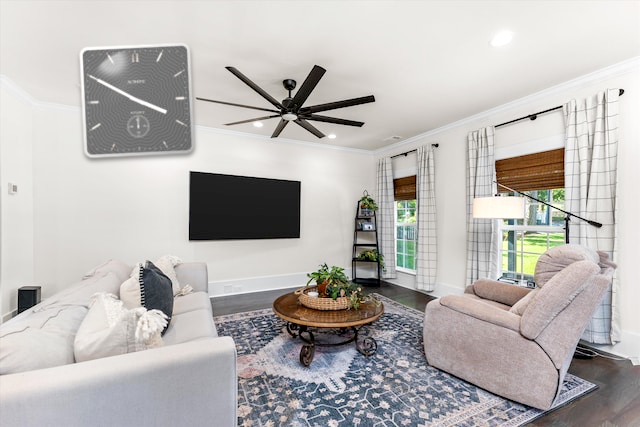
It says 3:50
